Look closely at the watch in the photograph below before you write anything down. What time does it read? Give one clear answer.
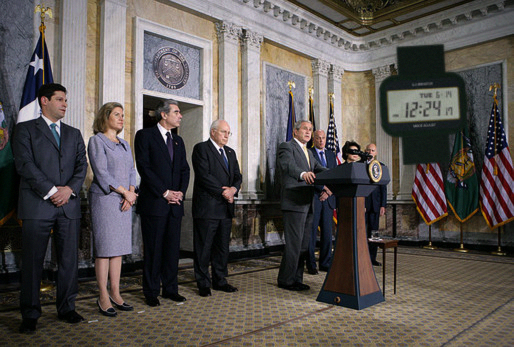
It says 12:24
